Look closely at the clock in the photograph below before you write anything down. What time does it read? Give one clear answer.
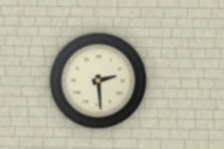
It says 2:29
